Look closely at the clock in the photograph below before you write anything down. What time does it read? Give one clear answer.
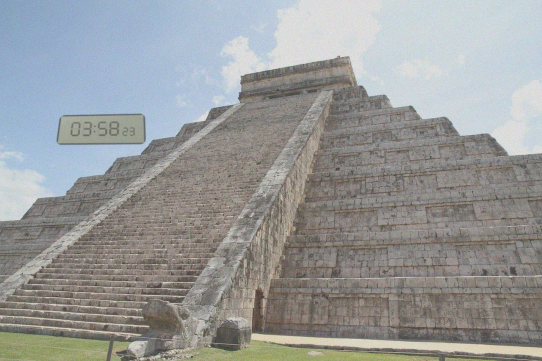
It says 3:58:23
